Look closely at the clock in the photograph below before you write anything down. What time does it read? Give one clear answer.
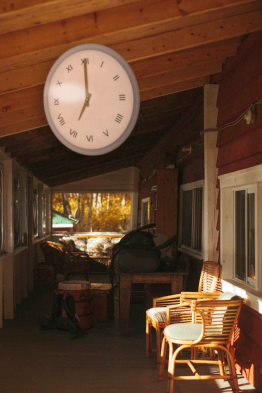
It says 7:00
